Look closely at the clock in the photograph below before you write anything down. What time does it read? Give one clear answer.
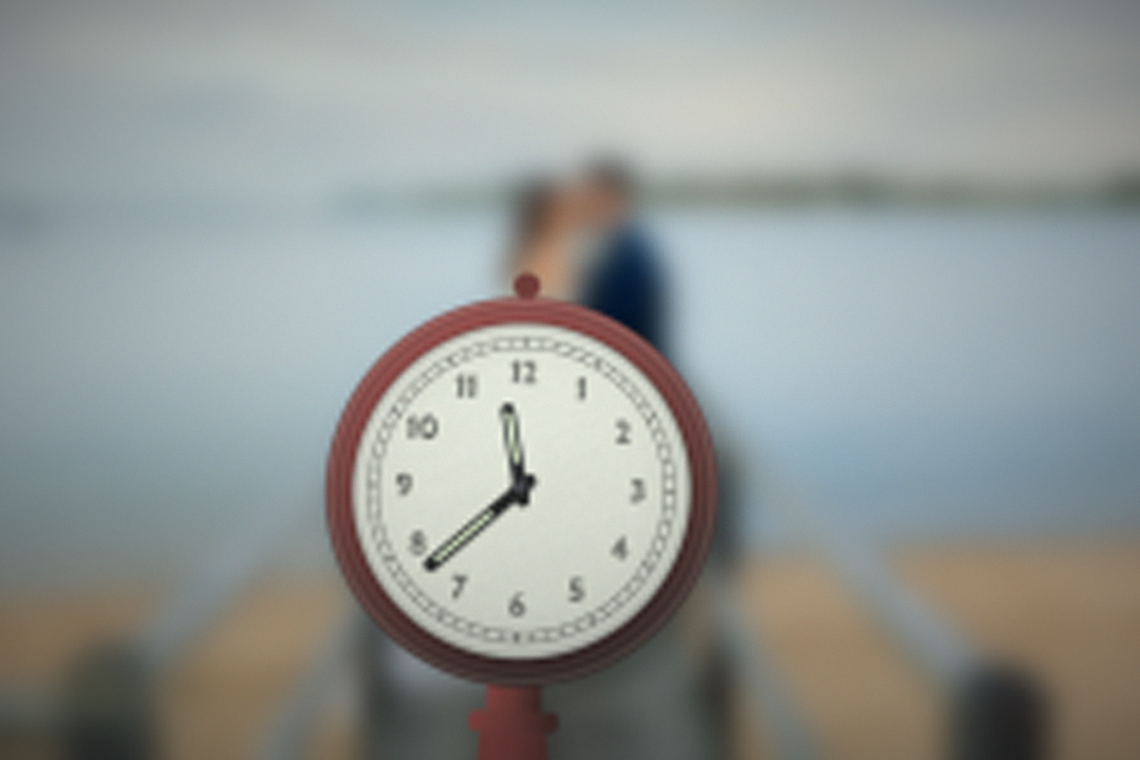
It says 11:38
